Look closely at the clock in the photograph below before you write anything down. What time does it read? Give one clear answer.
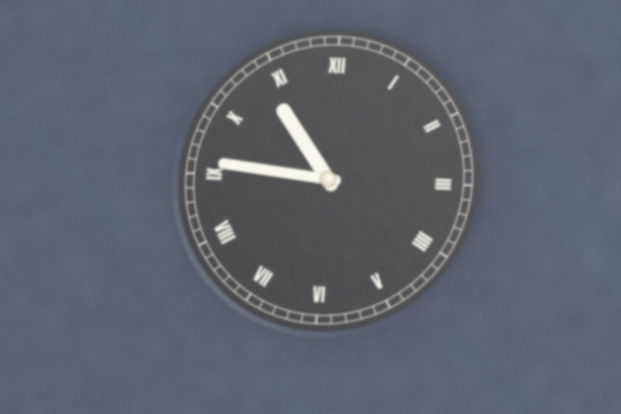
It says 10:46
